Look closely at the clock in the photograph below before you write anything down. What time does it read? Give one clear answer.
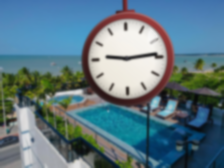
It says 9:14
